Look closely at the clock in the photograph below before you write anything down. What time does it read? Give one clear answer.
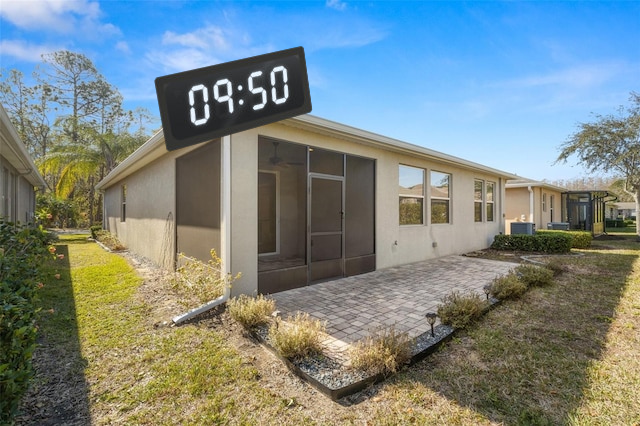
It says 9:50
